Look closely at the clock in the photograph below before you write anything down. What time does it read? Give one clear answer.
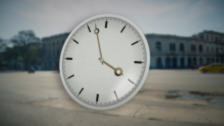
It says 3:57
